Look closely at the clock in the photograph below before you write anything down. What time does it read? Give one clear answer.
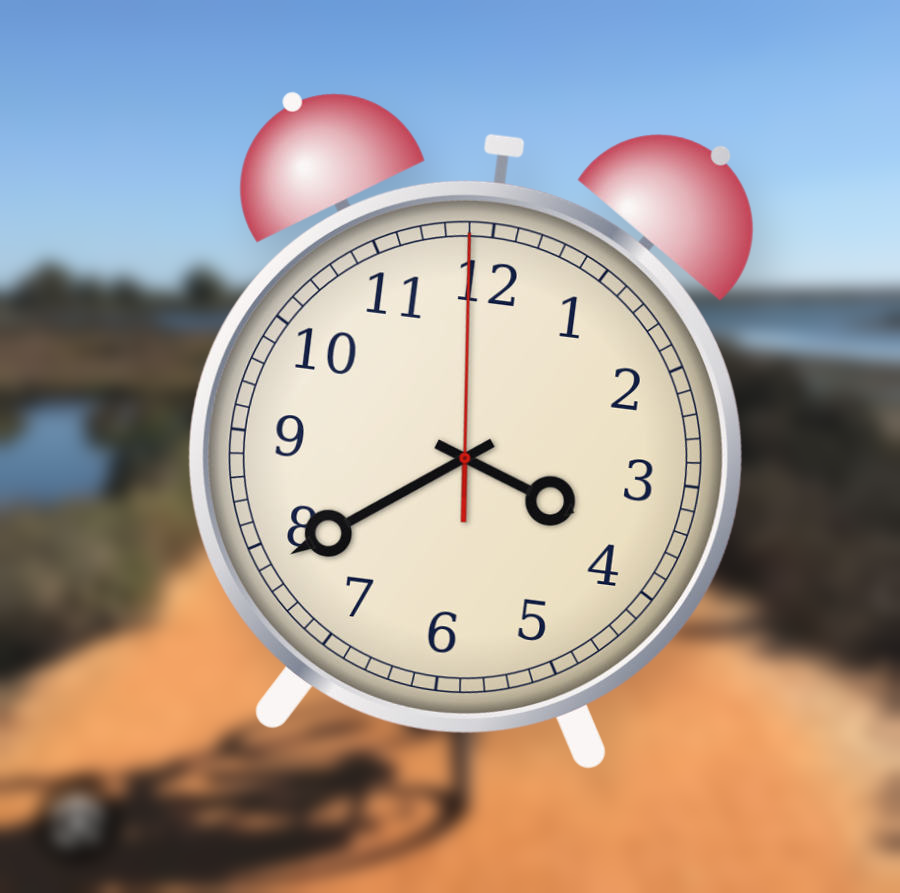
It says 3:38:59
